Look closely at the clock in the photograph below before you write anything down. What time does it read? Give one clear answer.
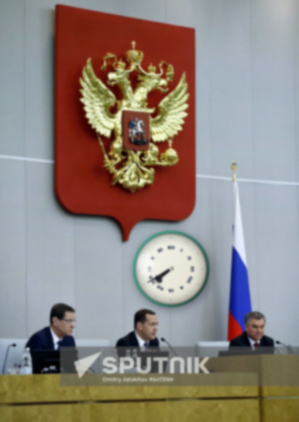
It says 7:40
